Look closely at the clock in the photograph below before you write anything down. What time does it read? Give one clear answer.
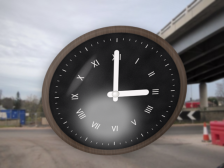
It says 3:00
